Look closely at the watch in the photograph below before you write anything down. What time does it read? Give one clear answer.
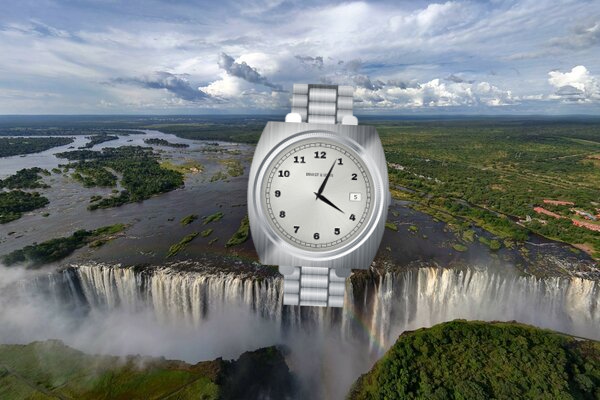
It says 4:04
